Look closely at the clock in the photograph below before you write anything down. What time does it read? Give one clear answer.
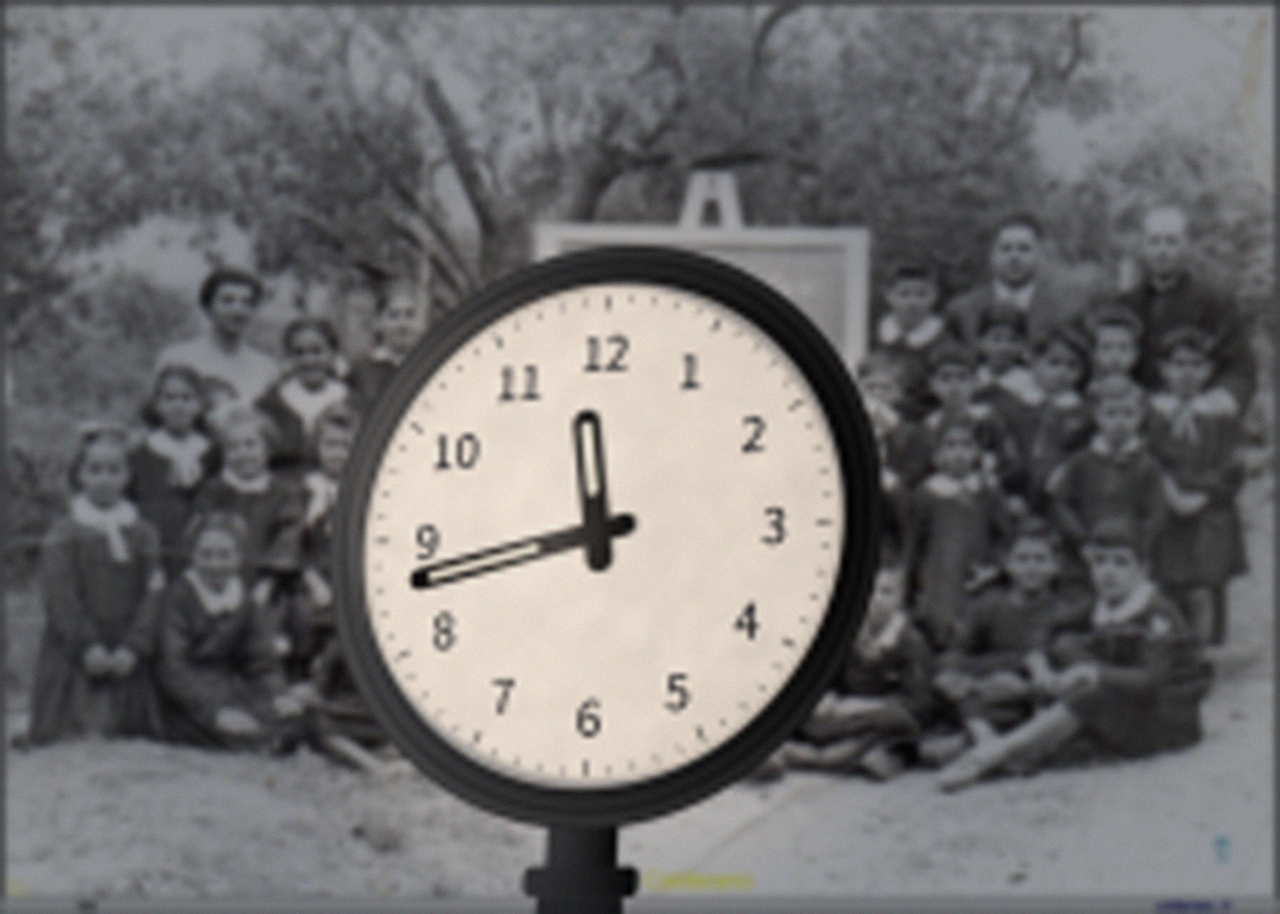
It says 11:43
